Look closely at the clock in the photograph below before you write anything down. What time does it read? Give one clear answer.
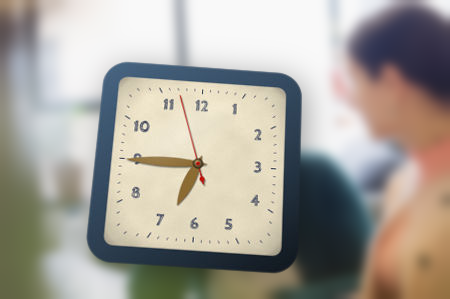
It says 6:44:57
